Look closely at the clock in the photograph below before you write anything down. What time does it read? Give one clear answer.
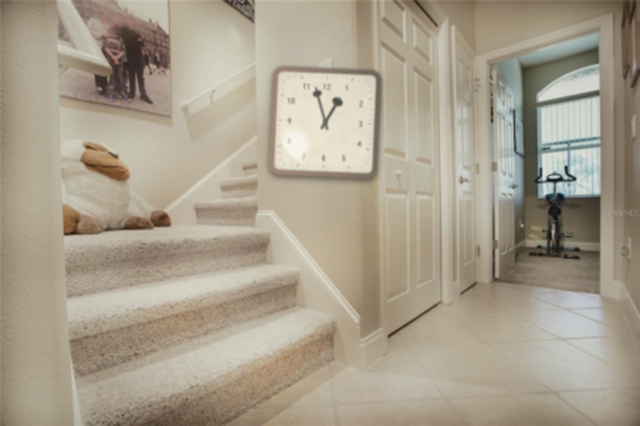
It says 12:57
